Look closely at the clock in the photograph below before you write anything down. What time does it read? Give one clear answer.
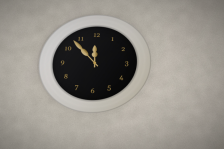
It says 11:53
